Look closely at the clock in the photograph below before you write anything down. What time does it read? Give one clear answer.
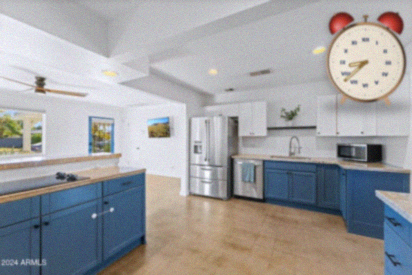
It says 8:38
